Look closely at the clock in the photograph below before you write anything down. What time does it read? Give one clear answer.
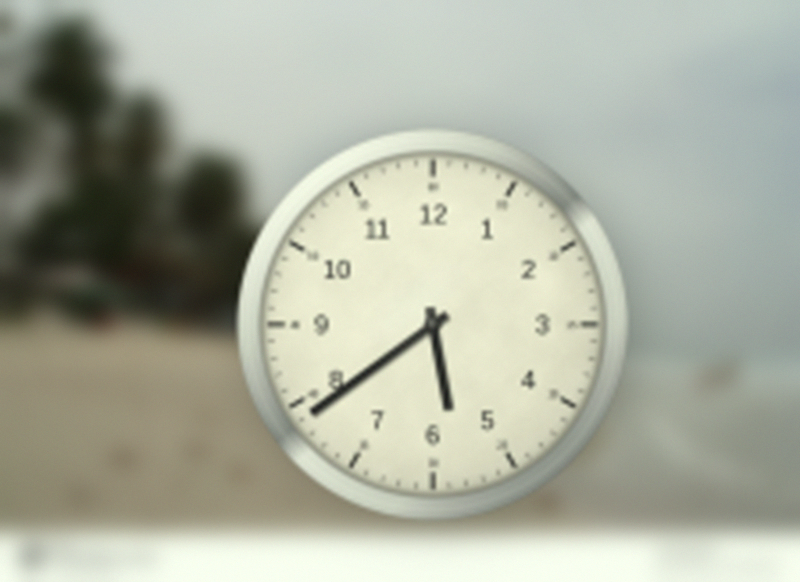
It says 5:39
